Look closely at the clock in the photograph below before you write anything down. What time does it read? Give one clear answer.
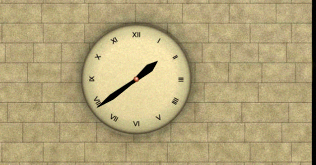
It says 1:39
